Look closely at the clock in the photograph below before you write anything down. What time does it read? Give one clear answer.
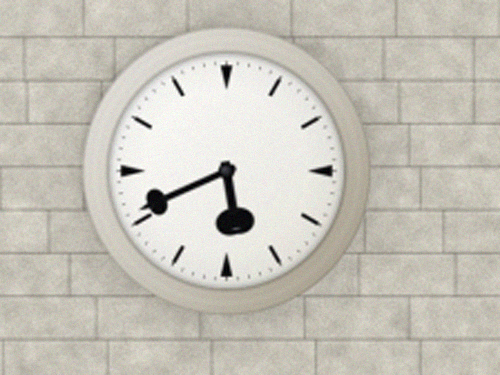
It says 5:41
